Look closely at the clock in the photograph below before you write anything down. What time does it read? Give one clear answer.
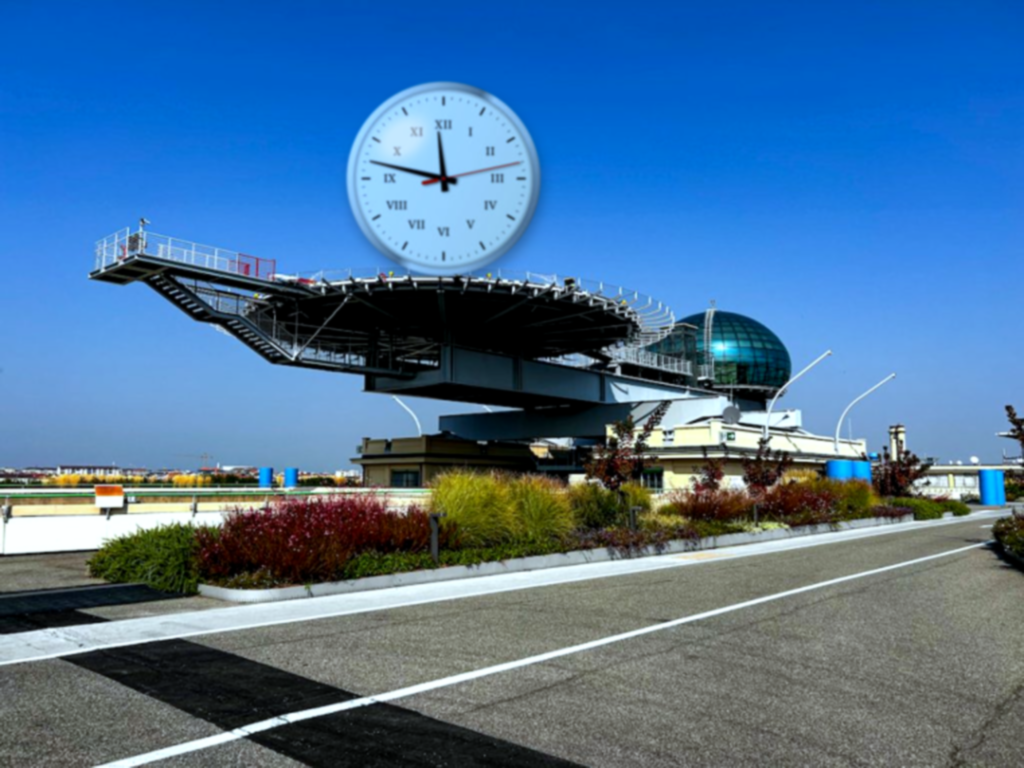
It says 11:47:13
